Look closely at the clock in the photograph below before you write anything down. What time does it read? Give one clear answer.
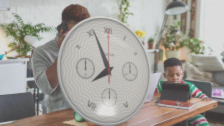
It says 7:56
